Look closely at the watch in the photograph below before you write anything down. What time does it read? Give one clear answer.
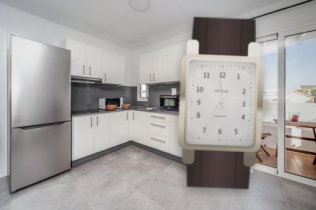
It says 6:59
